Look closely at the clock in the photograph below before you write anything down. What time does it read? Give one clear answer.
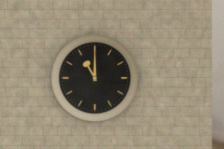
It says 11:00
